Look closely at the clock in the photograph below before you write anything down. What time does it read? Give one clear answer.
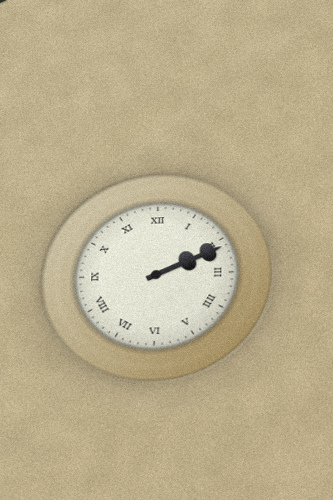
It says 2:11
